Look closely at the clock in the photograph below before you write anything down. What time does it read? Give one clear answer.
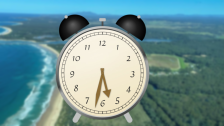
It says 5:32
